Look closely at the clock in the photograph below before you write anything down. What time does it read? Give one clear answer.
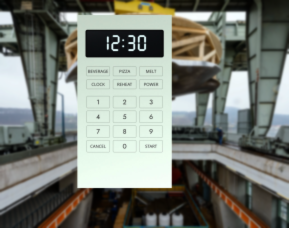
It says 12:30
